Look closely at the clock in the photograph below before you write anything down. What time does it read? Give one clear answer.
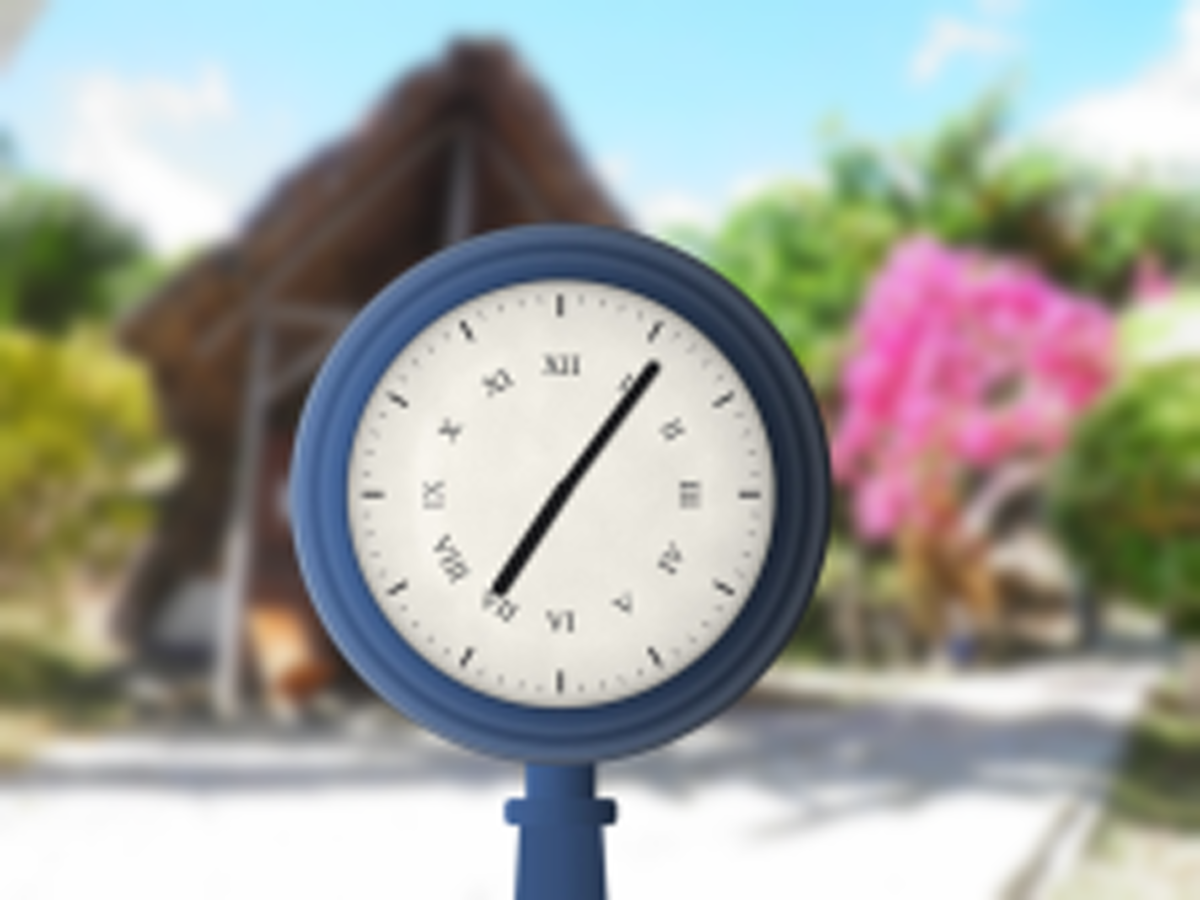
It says 7:06
